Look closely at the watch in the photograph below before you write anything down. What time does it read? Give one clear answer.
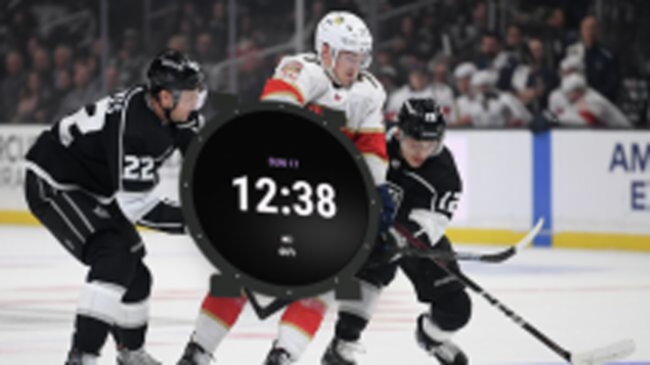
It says 12:38
